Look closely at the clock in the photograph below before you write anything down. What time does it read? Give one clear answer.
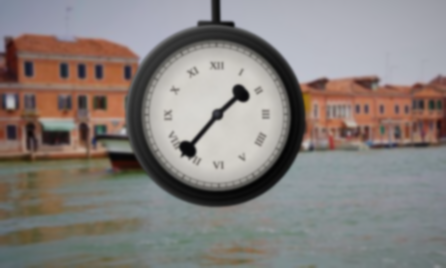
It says 1:37
